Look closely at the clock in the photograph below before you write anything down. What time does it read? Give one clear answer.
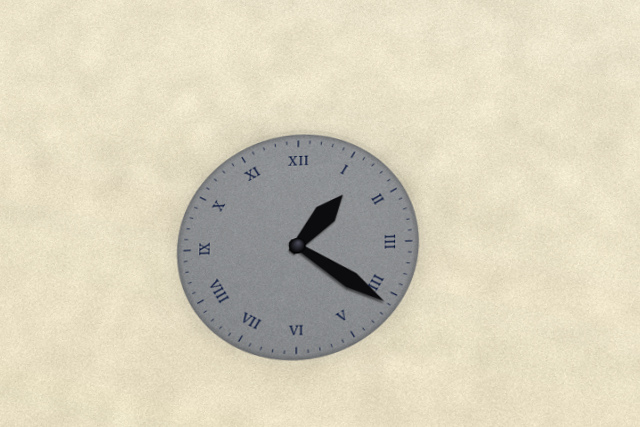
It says 1:21
